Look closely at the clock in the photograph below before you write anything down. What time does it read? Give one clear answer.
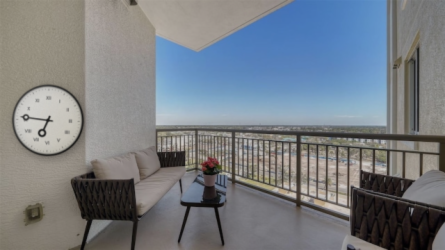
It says 6:46
